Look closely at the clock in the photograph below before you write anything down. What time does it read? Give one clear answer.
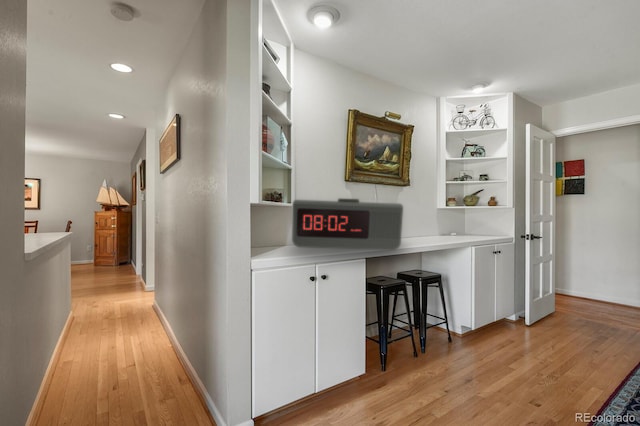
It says 8:02
